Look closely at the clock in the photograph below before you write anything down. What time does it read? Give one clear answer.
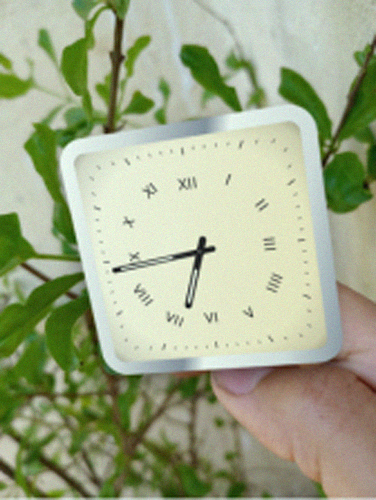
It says 6:44
